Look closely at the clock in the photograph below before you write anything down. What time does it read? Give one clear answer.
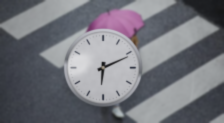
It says 6:11
